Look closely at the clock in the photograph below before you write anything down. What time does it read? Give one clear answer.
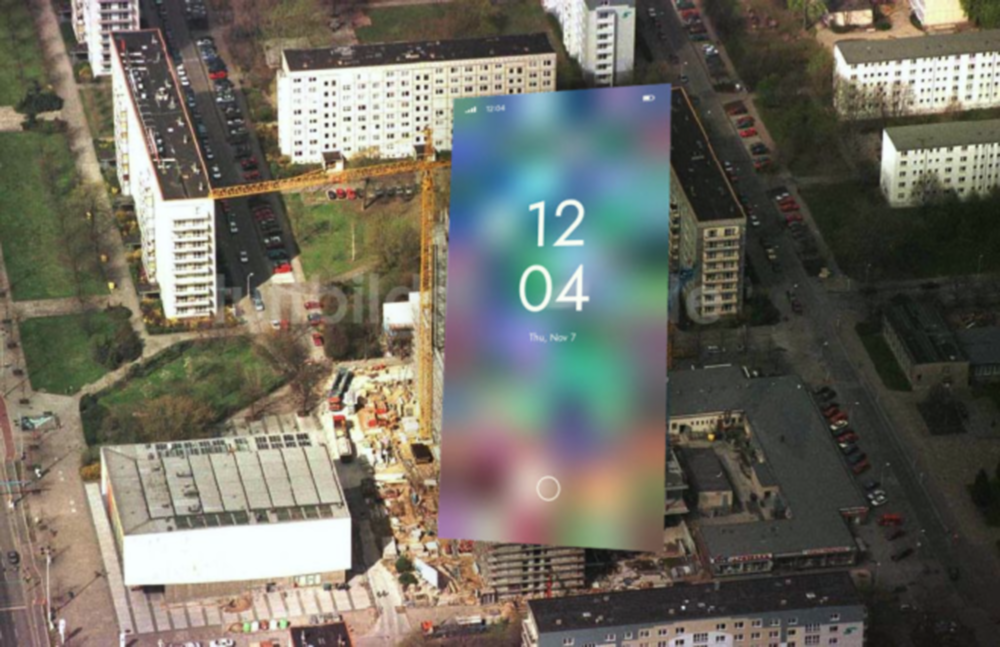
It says 12:04
